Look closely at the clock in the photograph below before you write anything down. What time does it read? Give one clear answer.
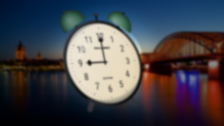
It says 9:00
